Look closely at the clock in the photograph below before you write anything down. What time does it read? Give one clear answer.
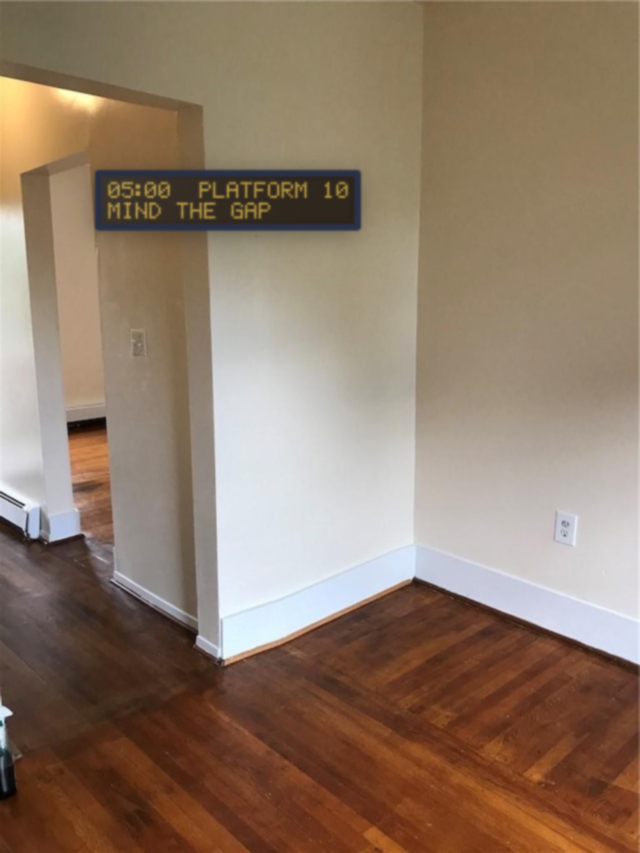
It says 5:00
